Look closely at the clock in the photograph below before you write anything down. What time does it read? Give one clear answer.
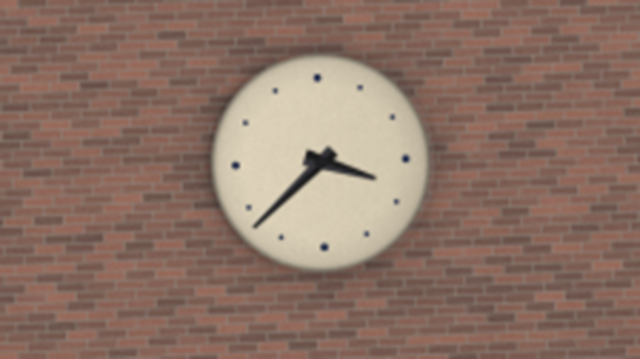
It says 3:38
